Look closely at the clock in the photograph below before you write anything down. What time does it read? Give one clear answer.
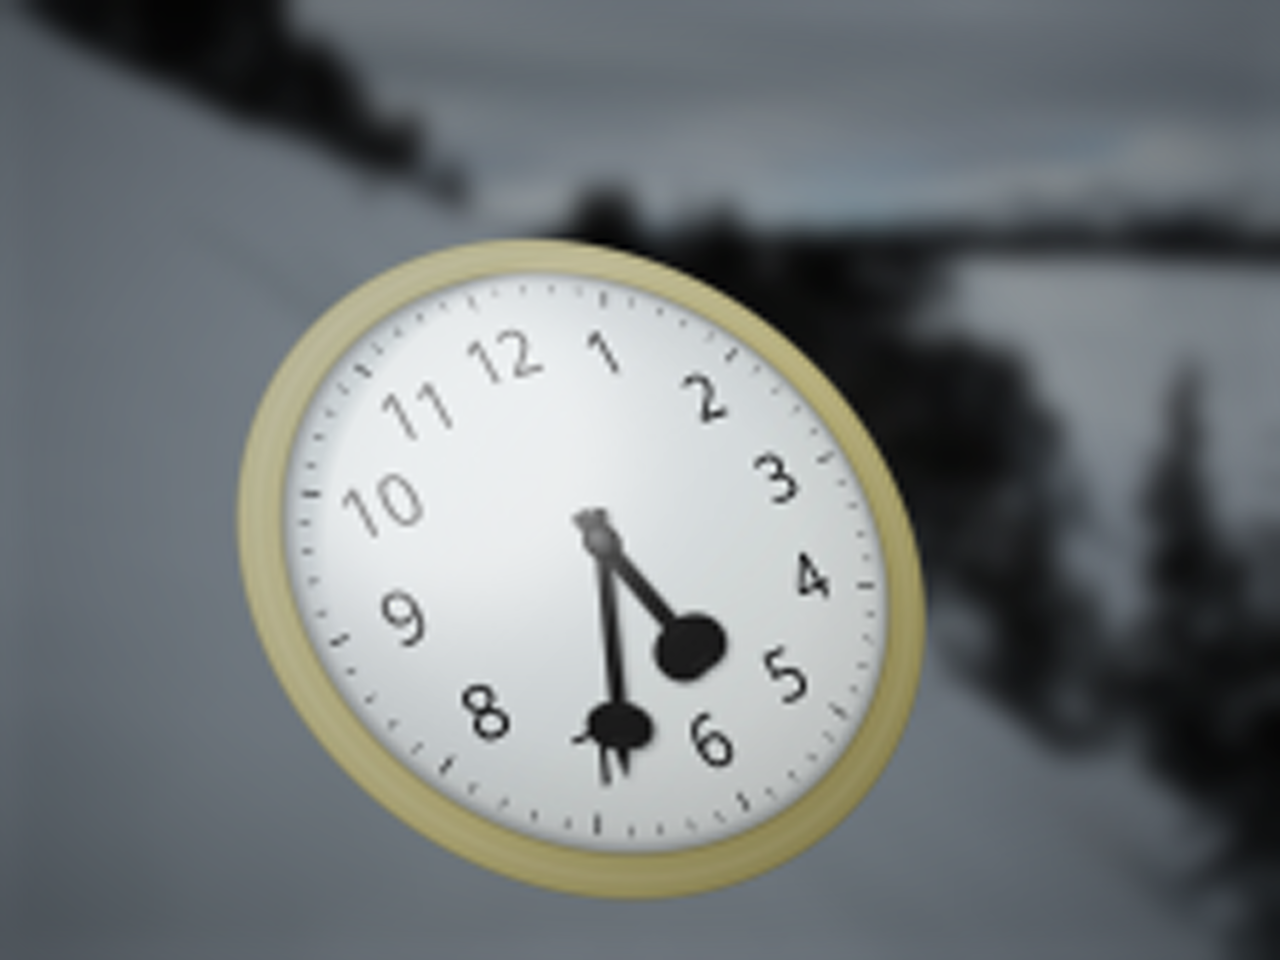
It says 5:34
